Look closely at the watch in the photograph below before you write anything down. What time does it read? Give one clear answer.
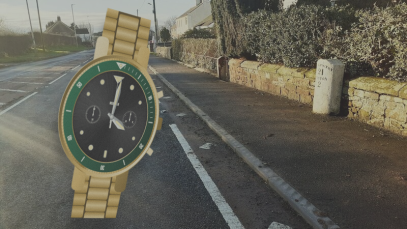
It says 4:01
